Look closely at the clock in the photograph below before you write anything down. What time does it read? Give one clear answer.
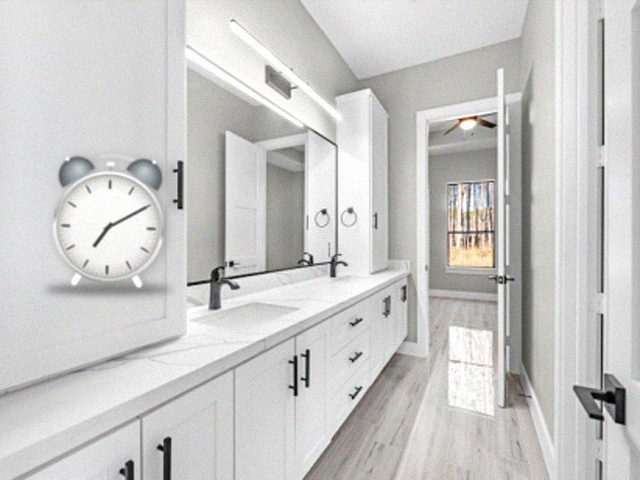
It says 7:10
